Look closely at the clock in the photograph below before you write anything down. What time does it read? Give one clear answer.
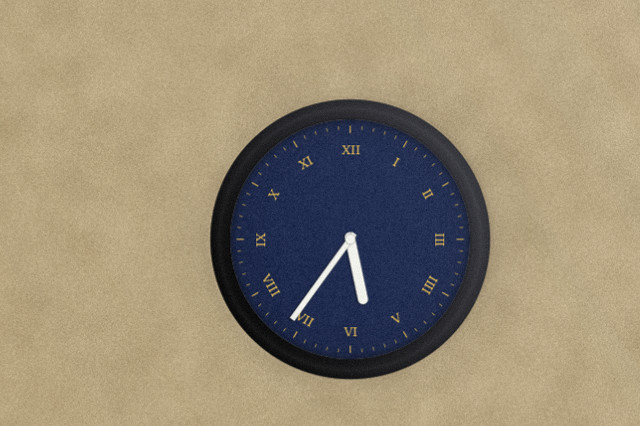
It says 5:36
